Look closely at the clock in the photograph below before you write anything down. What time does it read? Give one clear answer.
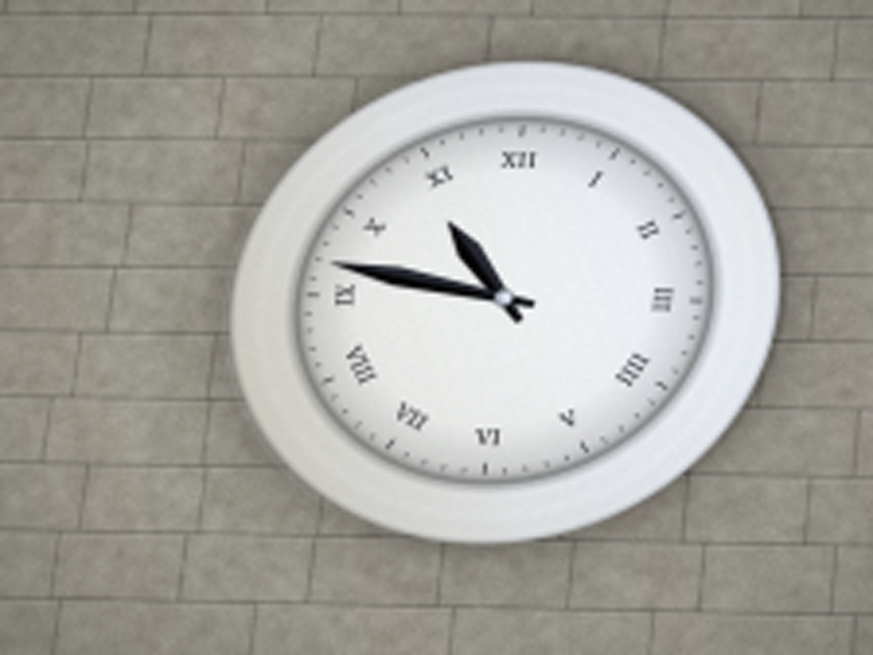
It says 10:47
